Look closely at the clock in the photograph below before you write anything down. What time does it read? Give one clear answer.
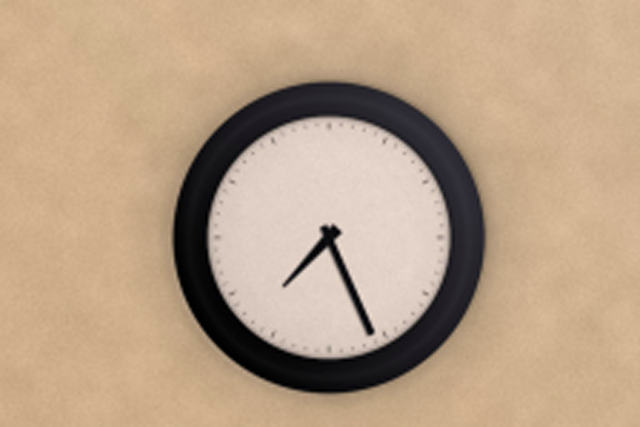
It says 7:26
